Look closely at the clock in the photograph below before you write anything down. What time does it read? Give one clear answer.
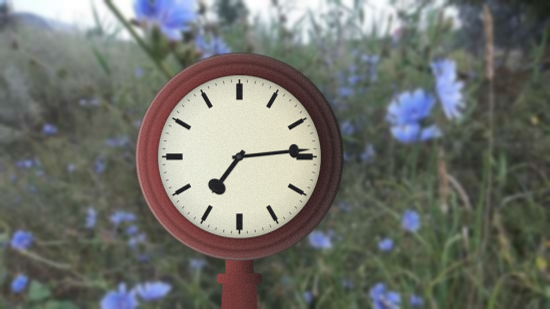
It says 7:14
